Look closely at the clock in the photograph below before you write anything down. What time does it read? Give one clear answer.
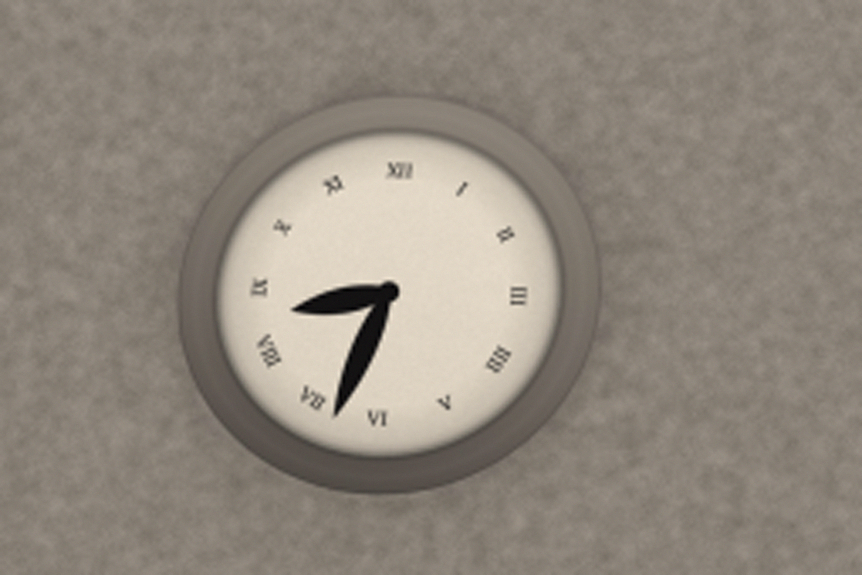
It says 8:33
